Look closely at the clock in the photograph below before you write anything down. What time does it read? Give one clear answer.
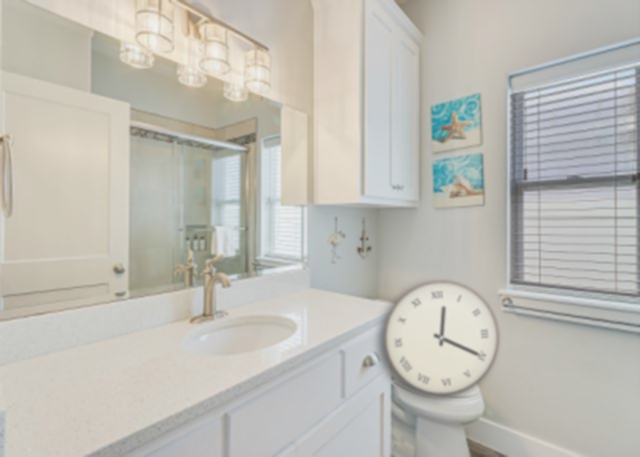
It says 12:20
